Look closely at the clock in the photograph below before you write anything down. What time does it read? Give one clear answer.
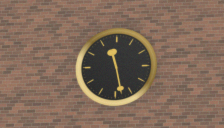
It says 11:28
